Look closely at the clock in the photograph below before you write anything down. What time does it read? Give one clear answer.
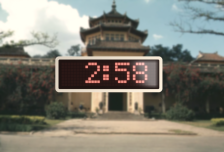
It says 2:58
